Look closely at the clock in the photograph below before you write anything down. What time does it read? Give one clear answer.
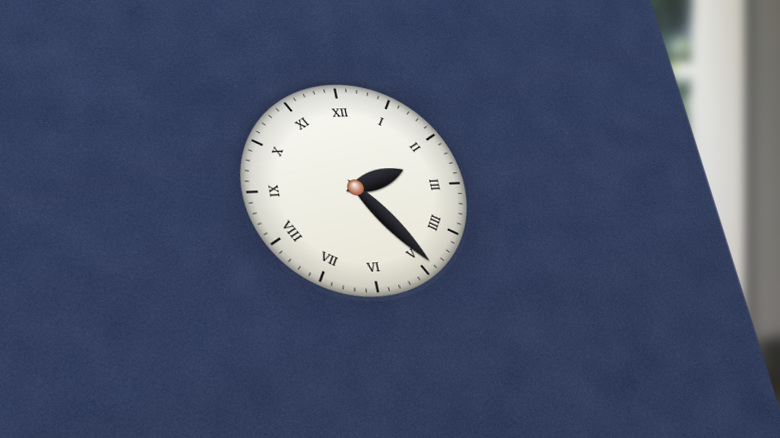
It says 2:24
